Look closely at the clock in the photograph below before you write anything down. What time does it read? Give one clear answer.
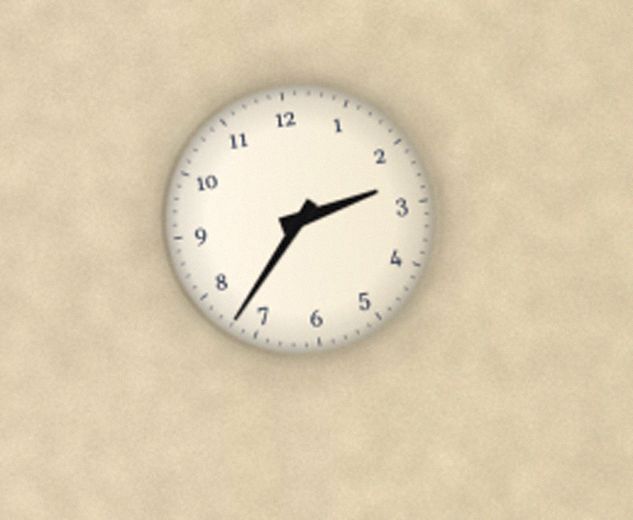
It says 2:37
